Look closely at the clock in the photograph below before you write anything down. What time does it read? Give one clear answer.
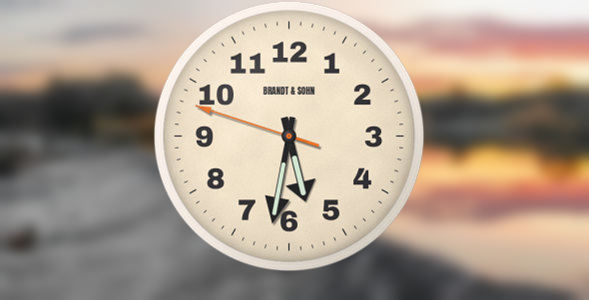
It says 5:31:48
